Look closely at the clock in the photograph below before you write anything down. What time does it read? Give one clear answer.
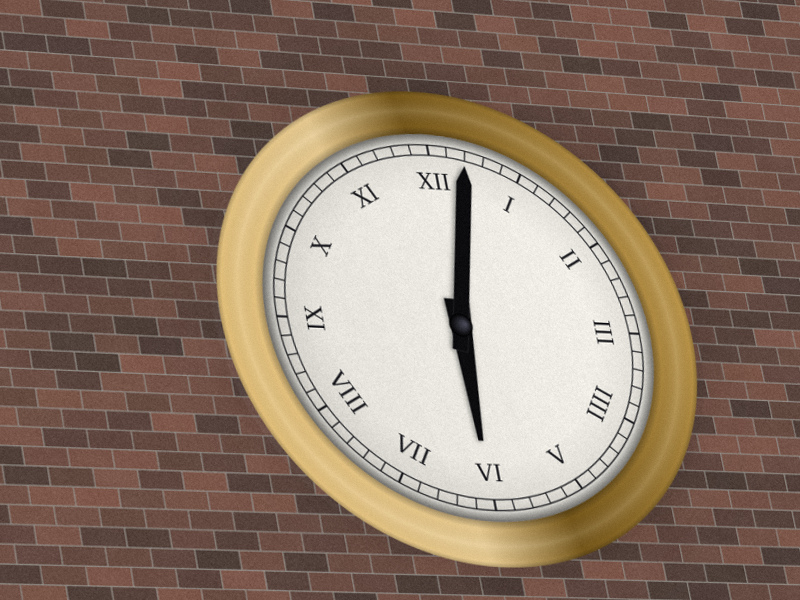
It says 6:02
